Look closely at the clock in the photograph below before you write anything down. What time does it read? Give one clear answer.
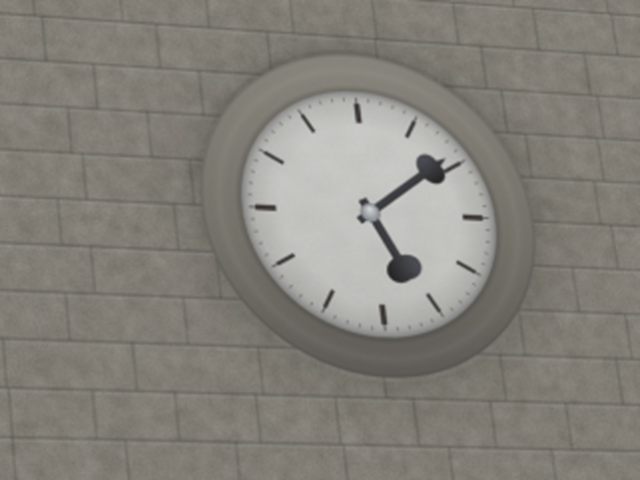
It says 5:09
